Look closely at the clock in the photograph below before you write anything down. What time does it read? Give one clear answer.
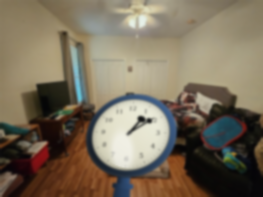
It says 1:09
